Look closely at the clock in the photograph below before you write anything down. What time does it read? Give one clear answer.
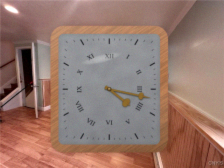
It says 4:17
